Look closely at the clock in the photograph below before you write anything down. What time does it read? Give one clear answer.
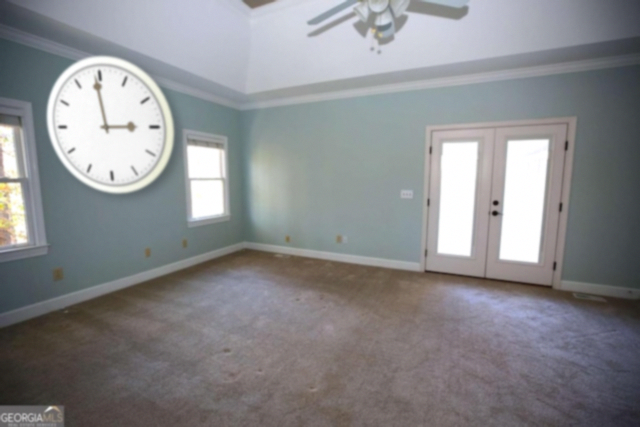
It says 2:59
